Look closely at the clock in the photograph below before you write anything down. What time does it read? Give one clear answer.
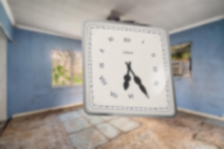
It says 6:25
